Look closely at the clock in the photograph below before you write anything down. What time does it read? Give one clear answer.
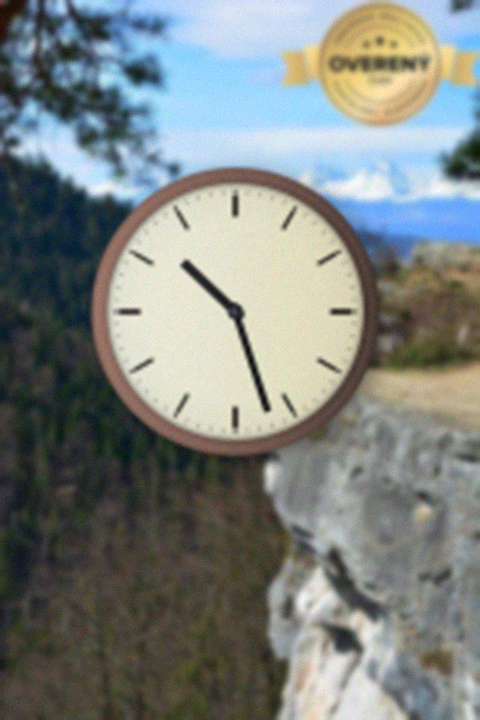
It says 10:27
